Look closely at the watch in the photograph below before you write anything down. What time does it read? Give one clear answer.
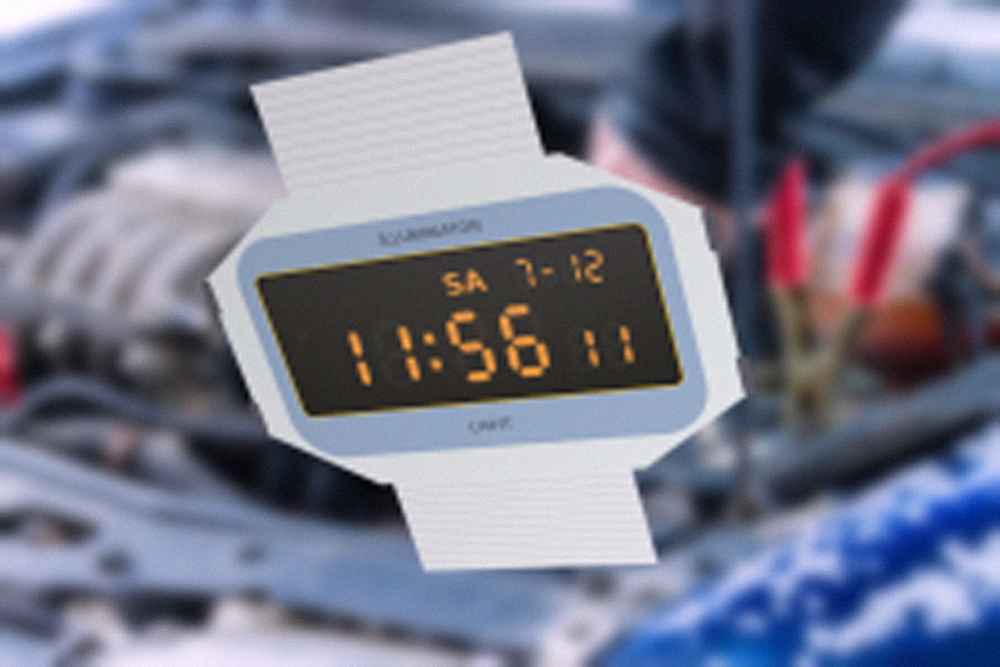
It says 11:56:11
